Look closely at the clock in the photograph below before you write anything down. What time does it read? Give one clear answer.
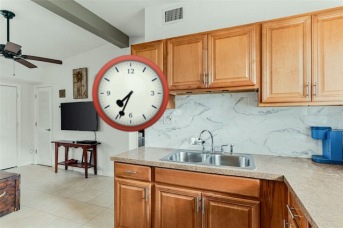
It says 7:34
